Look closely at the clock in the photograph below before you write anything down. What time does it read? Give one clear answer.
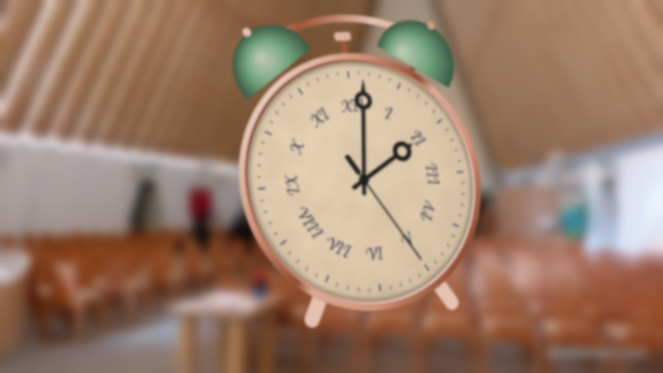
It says 2:01:25
